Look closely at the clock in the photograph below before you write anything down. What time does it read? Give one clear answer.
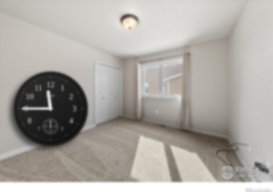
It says 11:45
